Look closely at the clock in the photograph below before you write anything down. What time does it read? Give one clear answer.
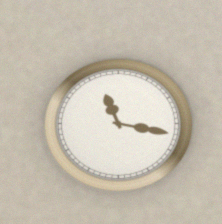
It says 11:17
